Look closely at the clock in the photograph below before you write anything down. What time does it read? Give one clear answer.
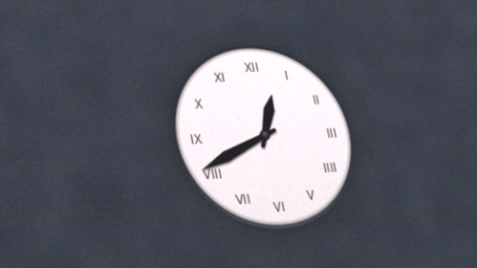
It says 12:41
